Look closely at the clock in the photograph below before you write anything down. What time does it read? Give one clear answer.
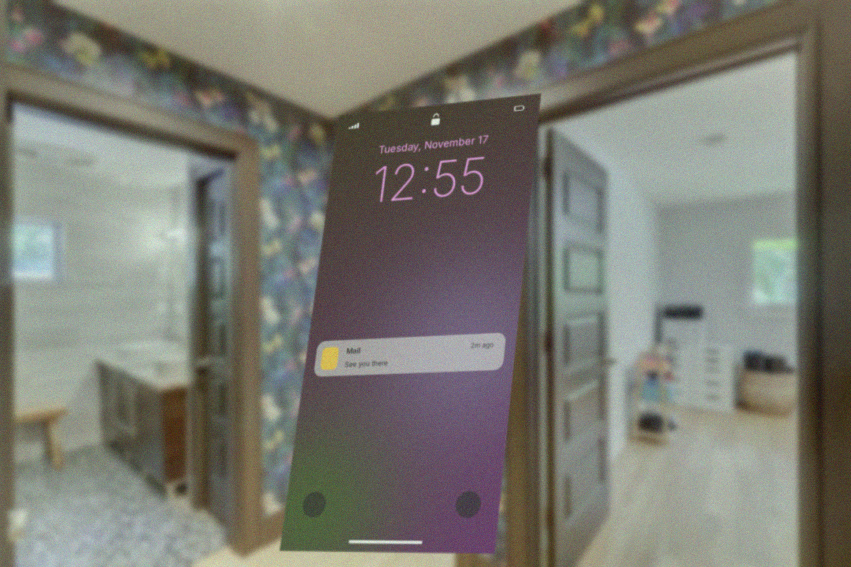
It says 12:55
